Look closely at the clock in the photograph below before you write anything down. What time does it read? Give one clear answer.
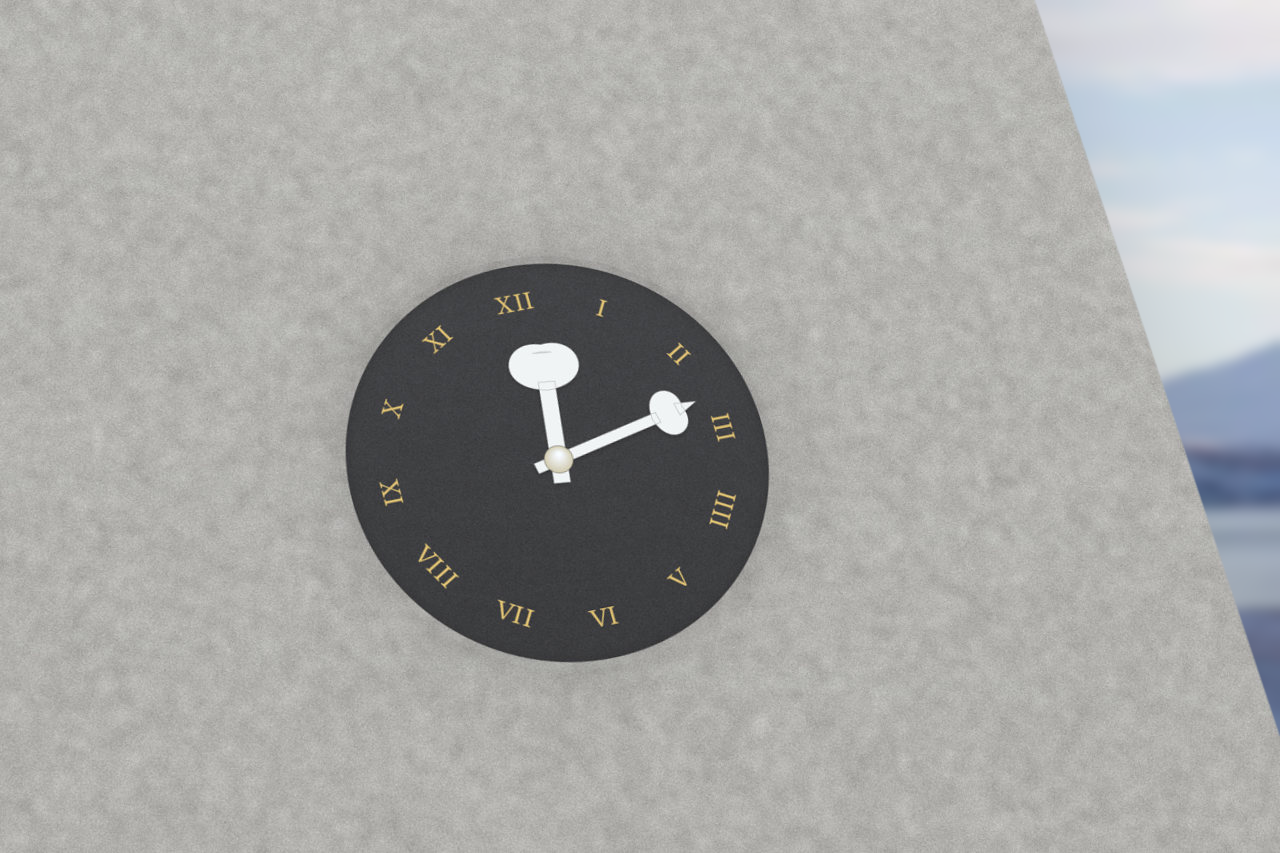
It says 12:13
